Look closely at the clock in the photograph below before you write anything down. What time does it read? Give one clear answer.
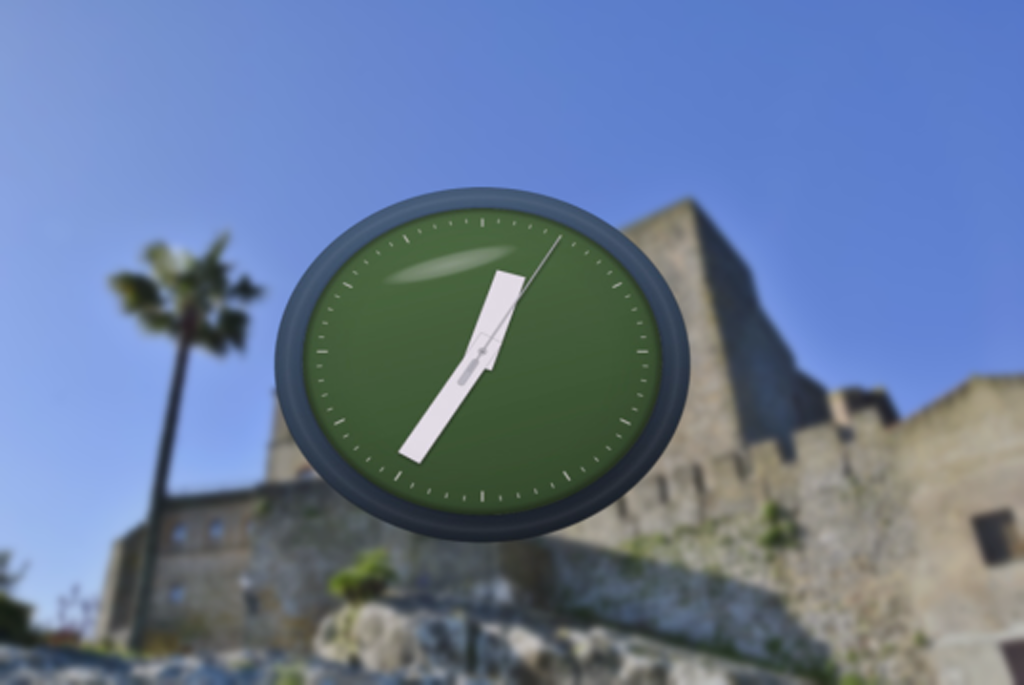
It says 12:35:05
